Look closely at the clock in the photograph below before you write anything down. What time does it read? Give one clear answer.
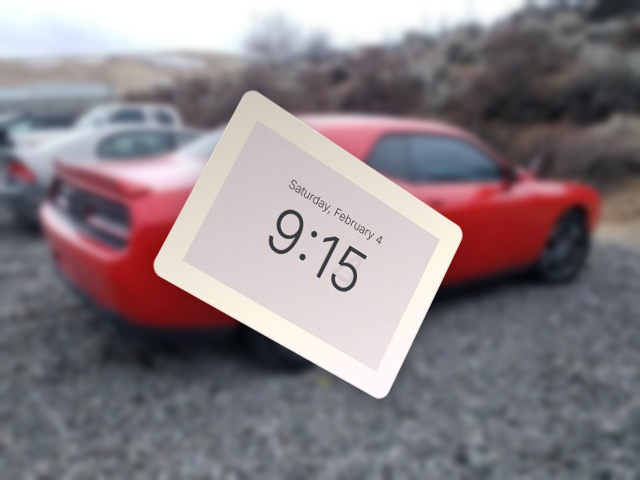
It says 9:15
